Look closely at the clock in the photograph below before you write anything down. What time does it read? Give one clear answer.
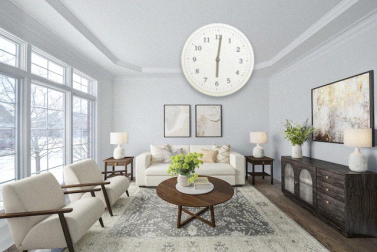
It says 6:01
